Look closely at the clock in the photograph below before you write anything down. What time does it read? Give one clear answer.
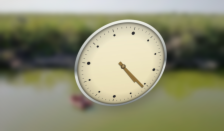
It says 4:21
